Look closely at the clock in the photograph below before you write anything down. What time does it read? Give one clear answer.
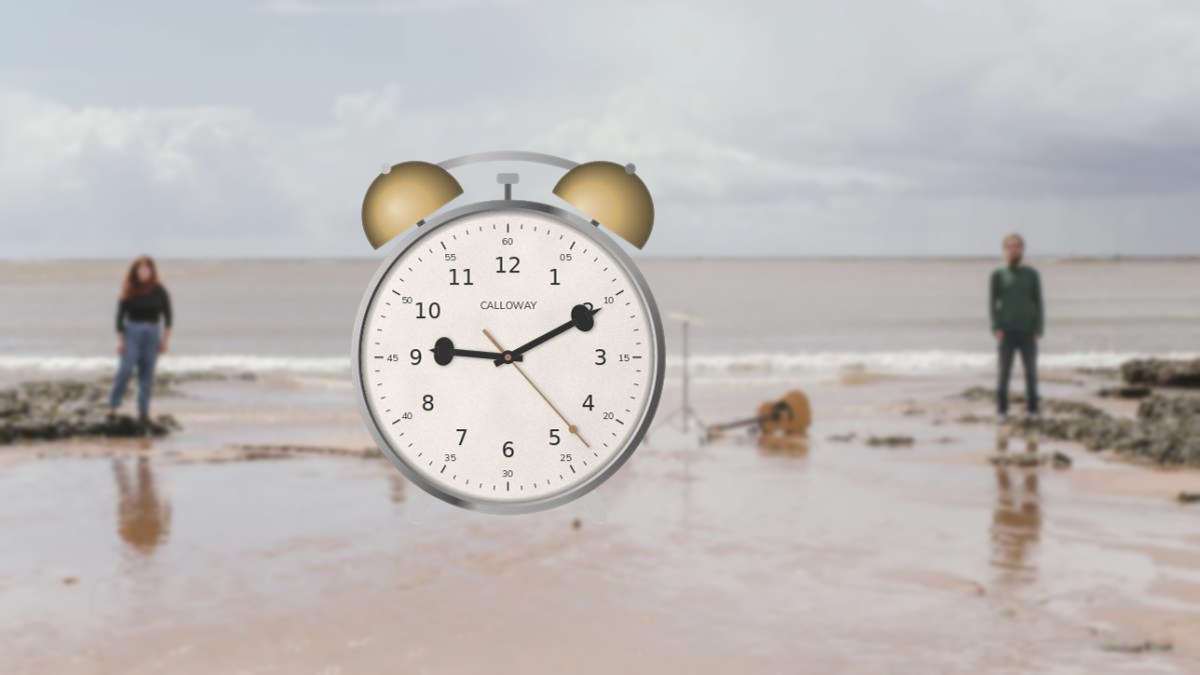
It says 9:10:23
